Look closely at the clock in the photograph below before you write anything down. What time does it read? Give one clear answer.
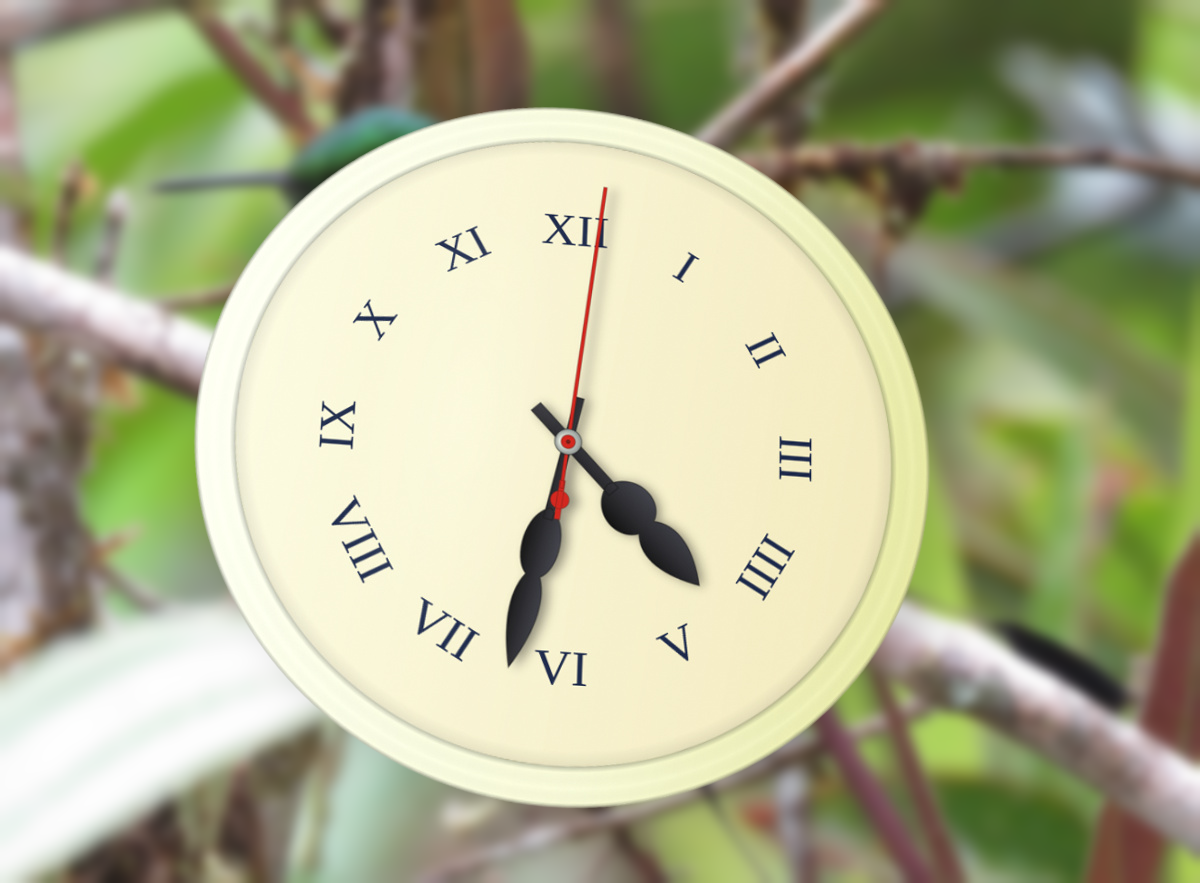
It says 4:32:01
